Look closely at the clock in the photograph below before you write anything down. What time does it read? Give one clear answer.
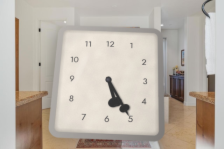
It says 5:25
